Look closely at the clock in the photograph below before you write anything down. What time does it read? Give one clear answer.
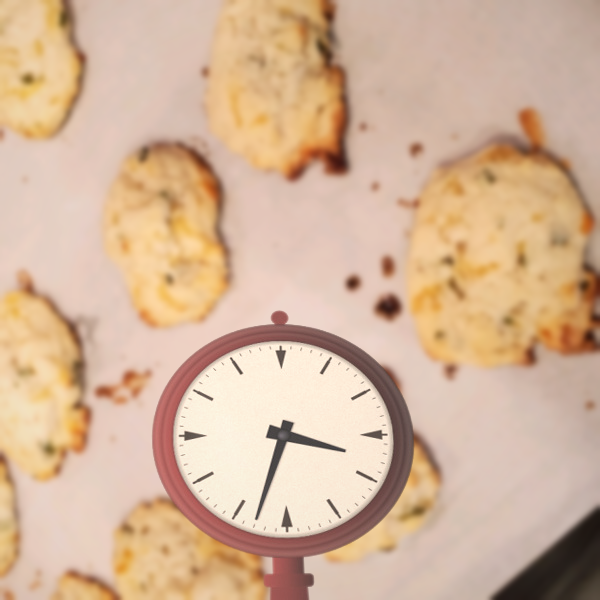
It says 3:33
